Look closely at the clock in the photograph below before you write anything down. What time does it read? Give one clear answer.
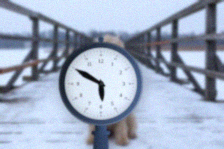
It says 5:50
